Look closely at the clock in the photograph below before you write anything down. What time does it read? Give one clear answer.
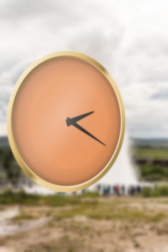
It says 2:20
